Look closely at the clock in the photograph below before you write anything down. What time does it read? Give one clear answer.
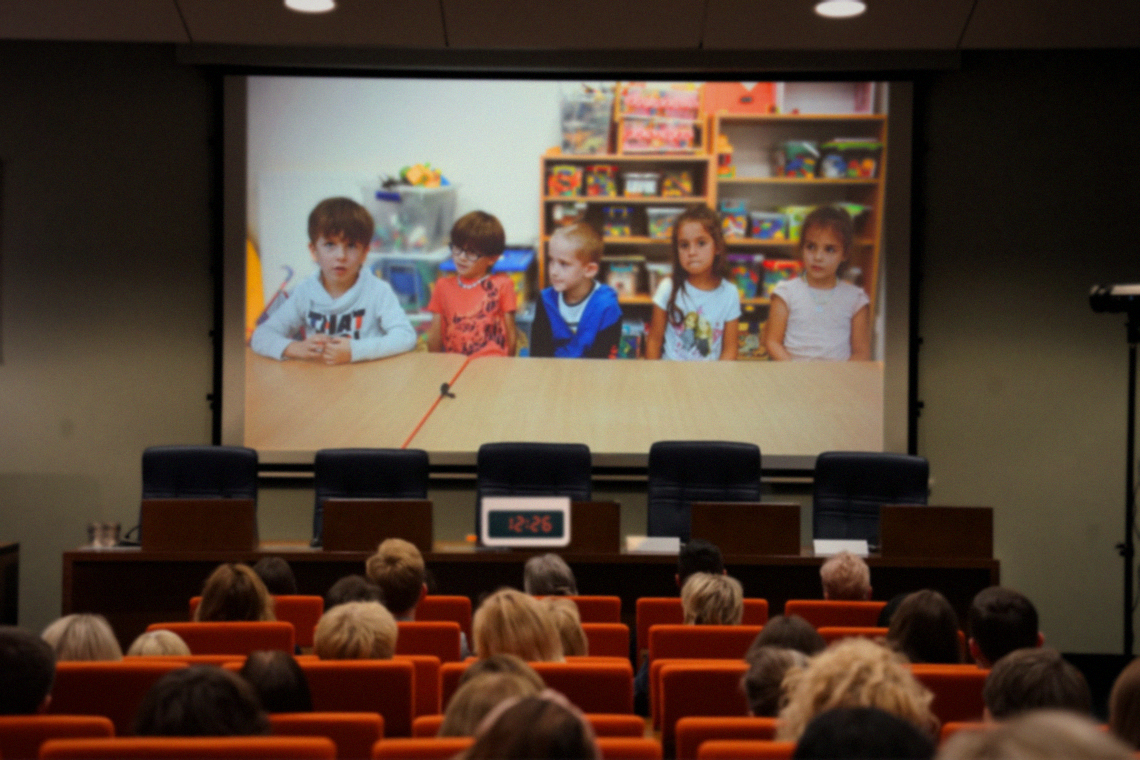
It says 12:26
